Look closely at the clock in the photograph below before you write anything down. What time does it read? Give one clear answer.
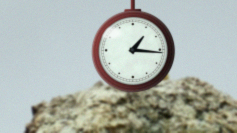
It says 1:16
